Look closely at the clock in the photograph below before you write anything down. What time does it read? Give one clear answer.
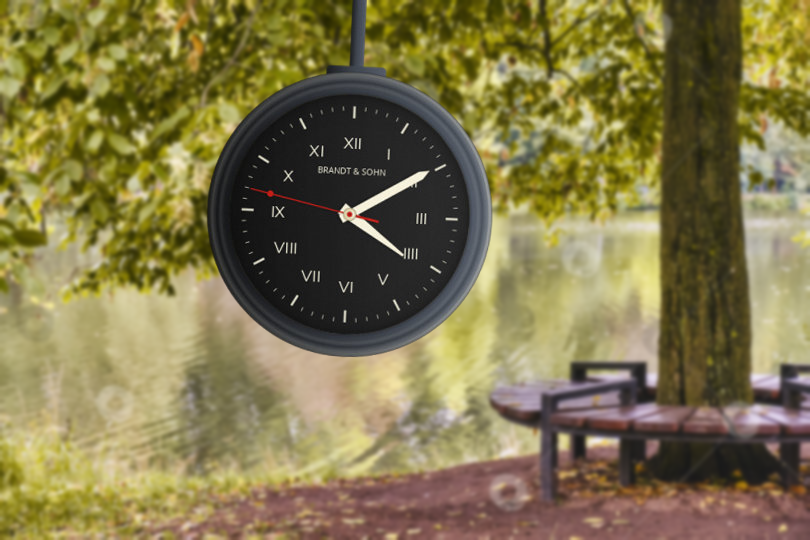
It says 4:09:47
